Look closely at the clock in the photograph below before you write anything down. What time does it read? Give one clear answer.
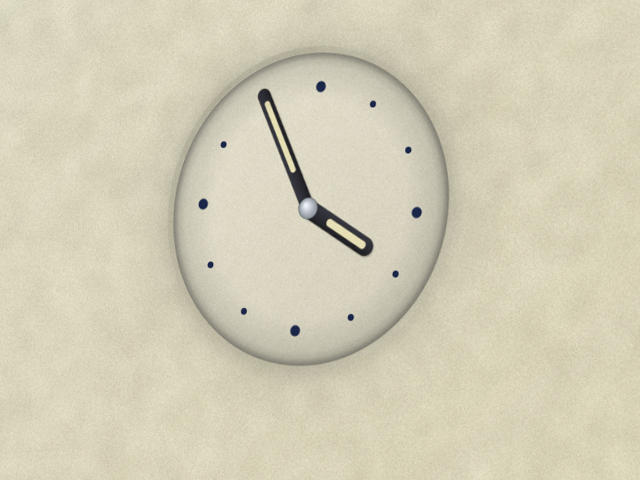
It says 3:55
